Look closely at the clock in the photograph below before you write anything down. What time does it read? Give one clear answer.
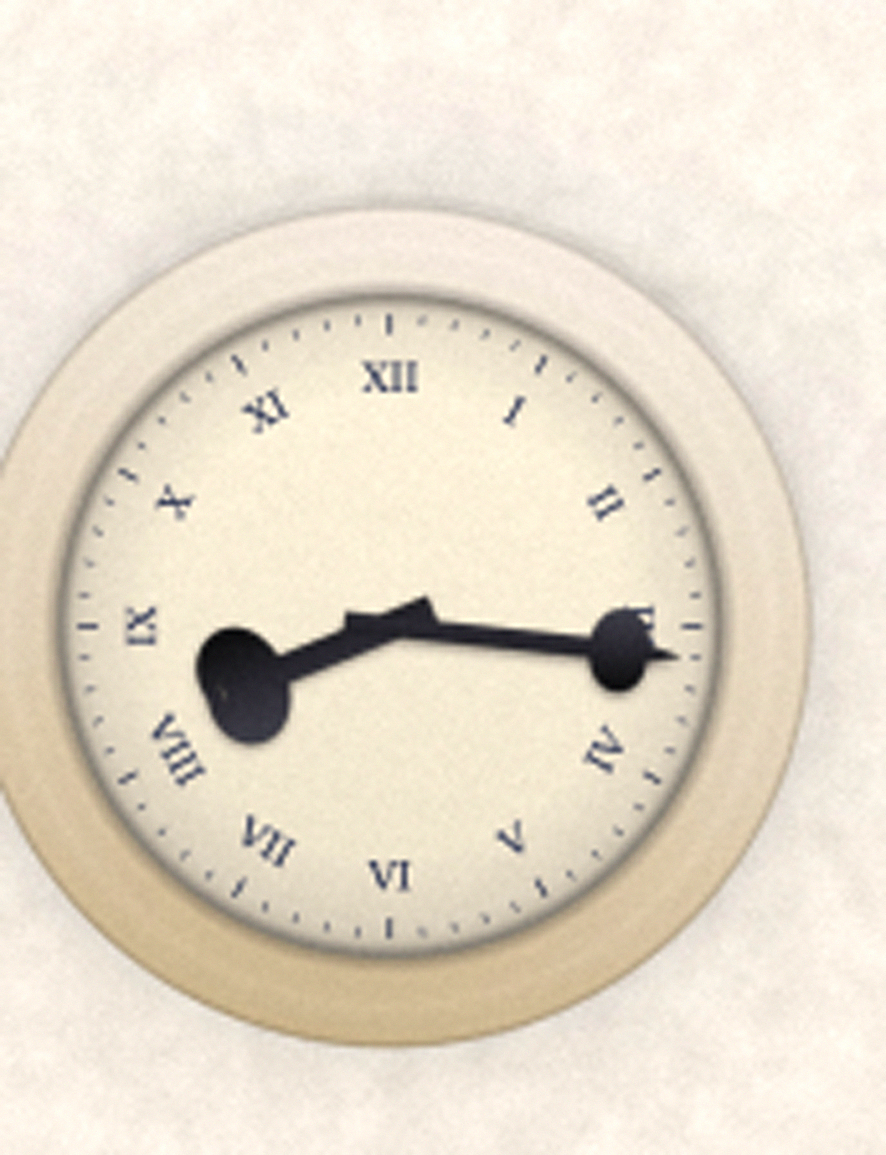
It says 8:16
